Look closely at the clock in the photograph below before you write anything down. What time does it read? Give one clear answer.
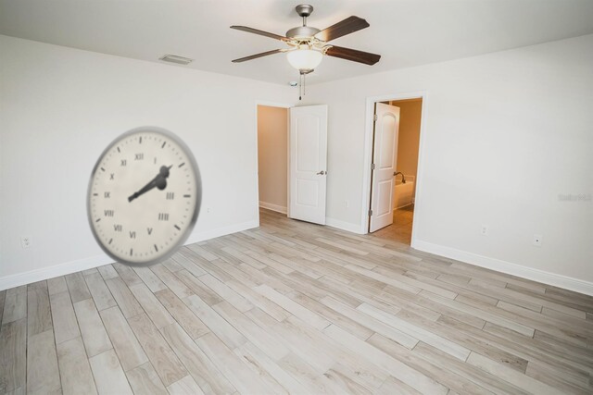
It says 2:09
